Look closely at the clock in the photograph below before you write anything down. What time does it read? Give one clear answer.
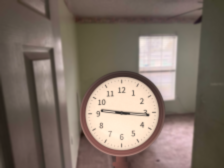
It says 9:16
